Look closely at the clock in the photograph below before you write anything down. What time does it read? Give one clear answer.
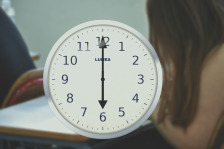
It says 6:00
